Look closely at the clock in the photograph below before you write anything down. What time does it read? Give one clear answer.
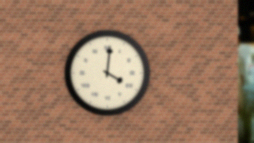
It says 4:01
